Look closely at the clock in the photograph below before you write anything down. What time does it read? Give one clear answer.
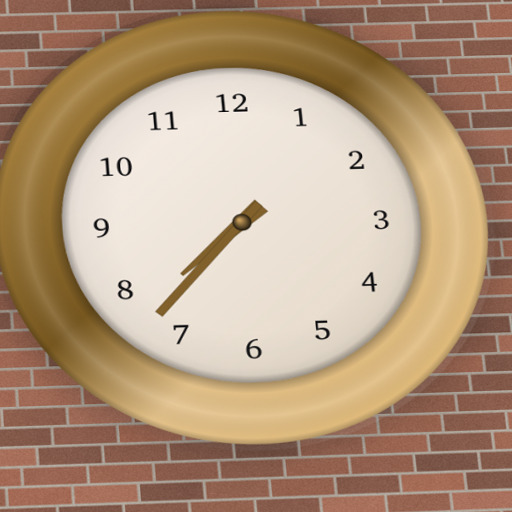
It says 7:37
